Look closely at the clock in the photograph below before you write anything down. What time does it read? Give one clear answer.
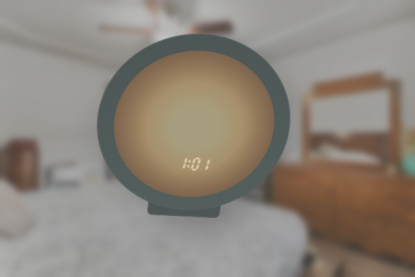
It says 1:01
